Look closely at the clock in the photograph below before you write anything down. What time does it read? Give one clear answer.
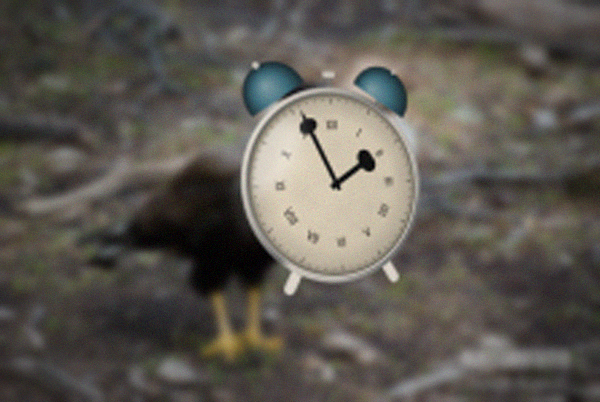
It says 1:56
